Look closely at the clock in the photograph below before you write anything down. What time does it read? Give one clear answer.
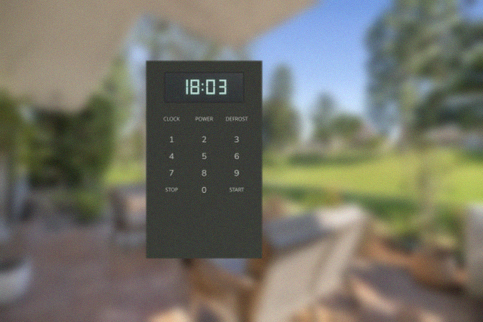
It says 18:03
